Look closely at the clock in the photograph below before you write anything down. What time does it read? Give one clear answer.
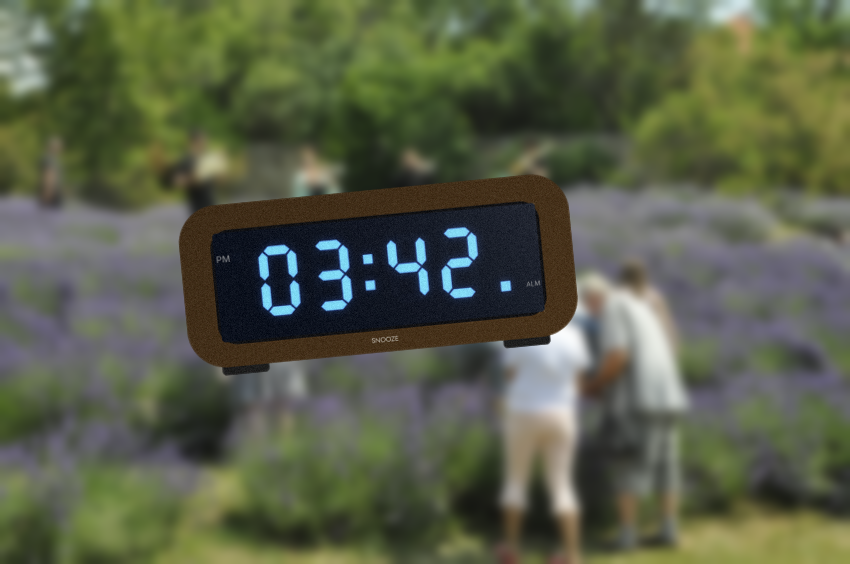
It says 3:42
